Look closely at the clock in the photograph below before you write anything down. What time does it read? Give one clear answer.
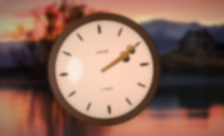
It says 2:10
